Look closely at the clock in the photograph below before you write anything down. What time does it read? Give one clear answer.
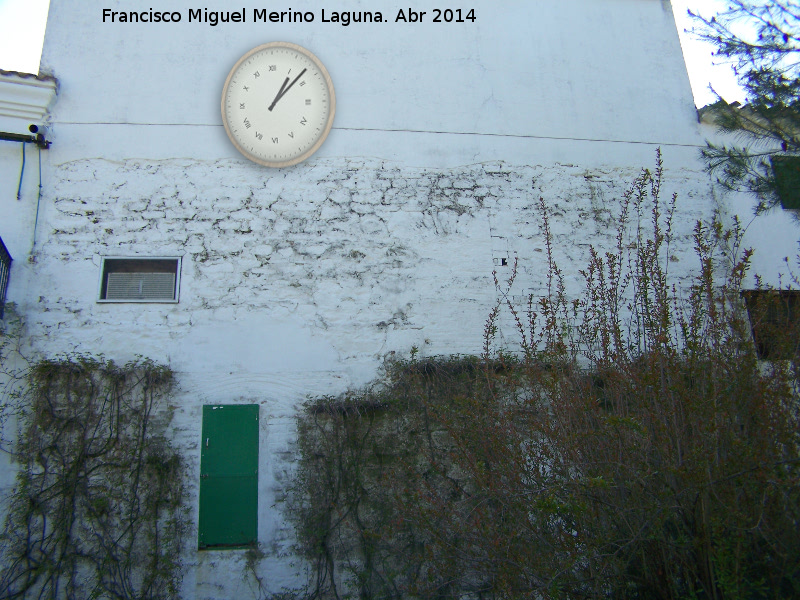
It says 1:08
